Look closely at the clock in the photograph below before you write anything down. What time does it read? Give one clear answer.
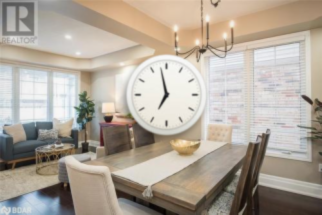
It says 6:58
